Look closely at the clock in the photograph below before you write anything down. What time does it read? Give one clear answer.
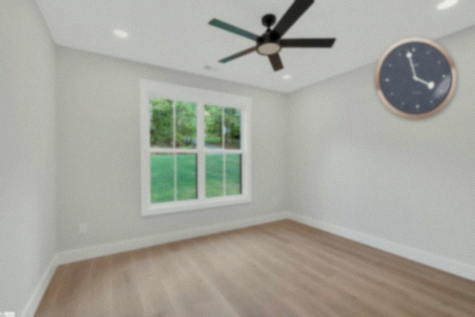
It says 3:58
